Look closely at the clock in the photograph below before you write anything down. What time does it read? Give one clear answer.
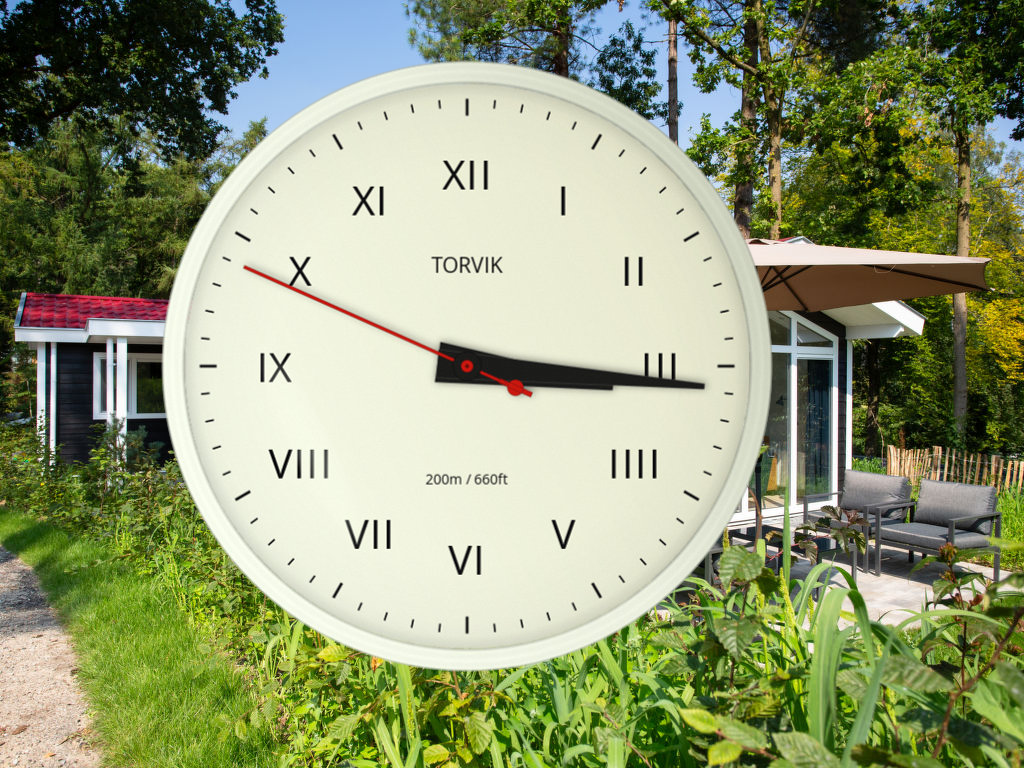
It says 3:15:49
